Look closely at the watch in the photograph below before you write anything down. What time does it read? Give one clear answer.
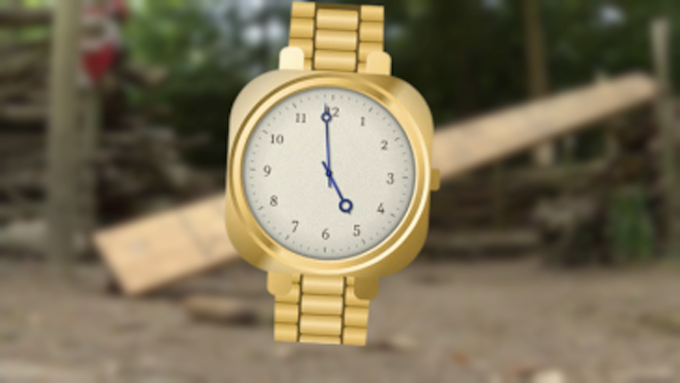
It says 4:59
